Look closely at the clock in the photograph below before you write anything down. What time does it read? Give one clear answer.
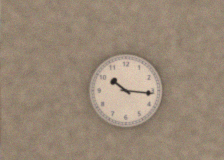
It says 10:16
